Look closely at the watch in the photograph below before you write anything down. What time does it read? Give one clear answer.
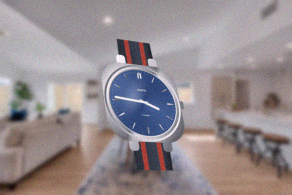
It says 3:46
